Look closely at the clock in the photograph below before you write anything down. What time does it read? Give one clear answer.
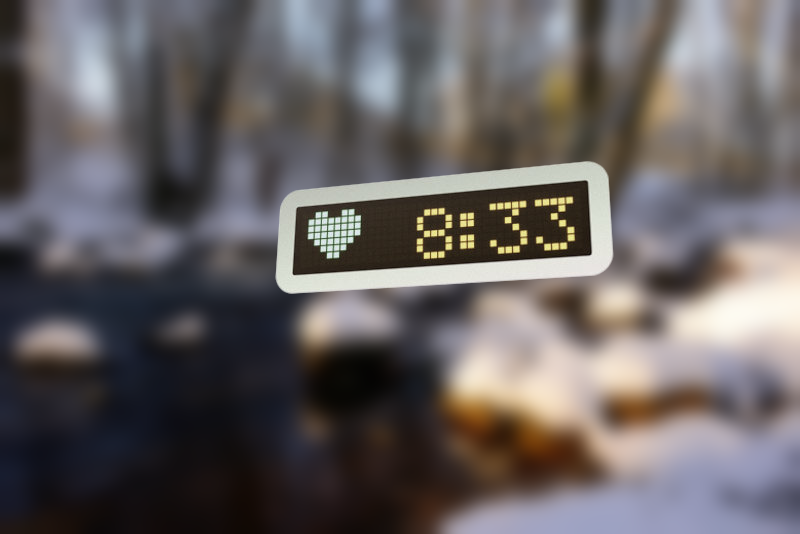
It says 8:33
